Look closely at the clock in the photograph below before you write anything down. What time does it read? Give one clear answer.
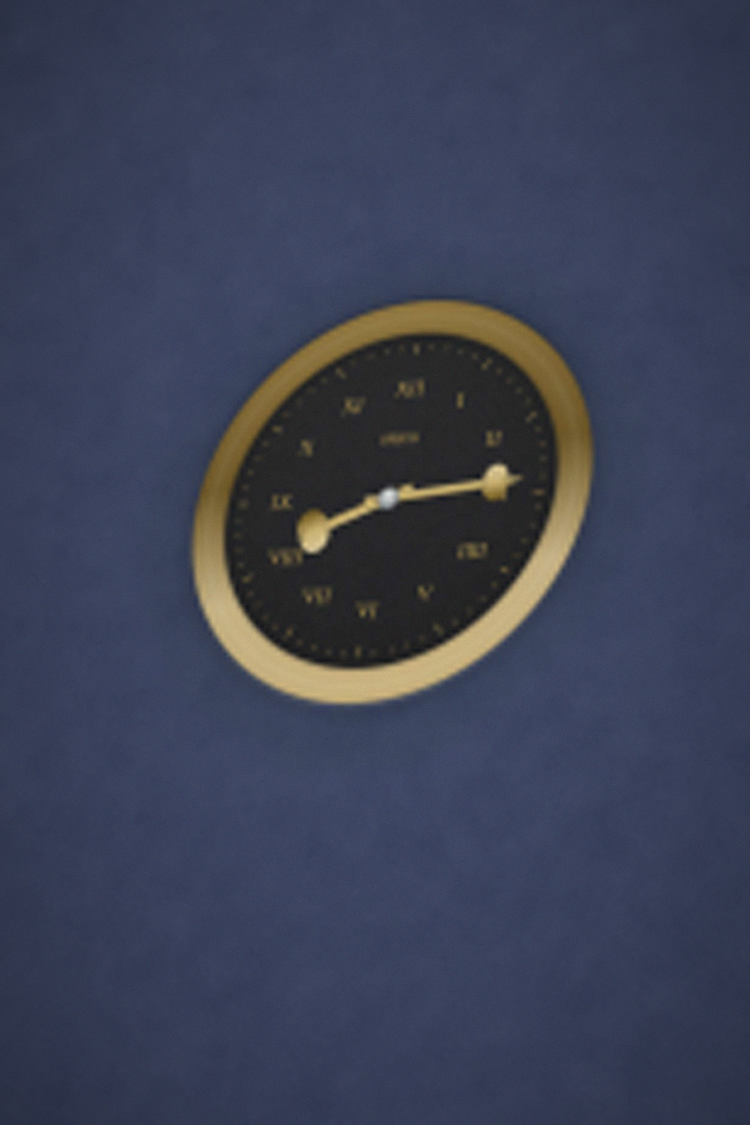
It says 8:14
